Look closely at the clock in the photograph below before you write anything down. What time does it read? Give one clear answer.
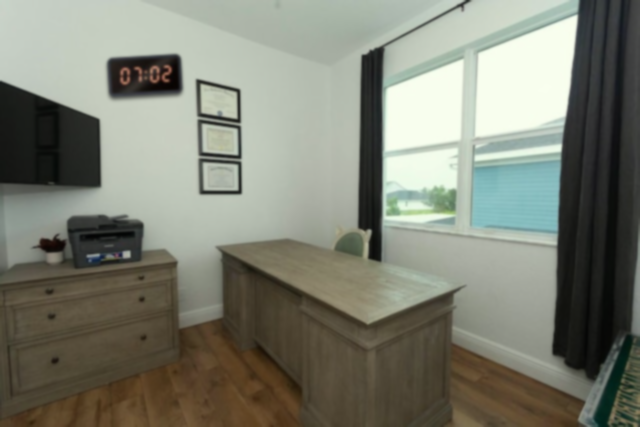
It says 7:02
